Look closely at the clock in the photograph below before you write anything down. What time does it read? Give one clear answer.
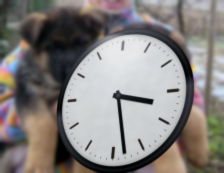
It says 3:28
